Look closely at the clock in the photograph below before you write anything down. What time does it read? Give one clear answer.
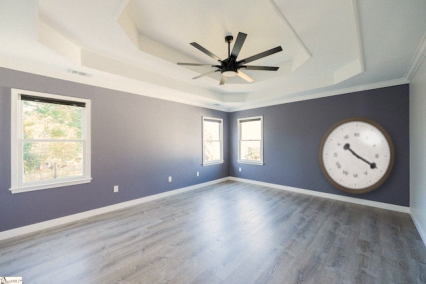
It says 10:20
